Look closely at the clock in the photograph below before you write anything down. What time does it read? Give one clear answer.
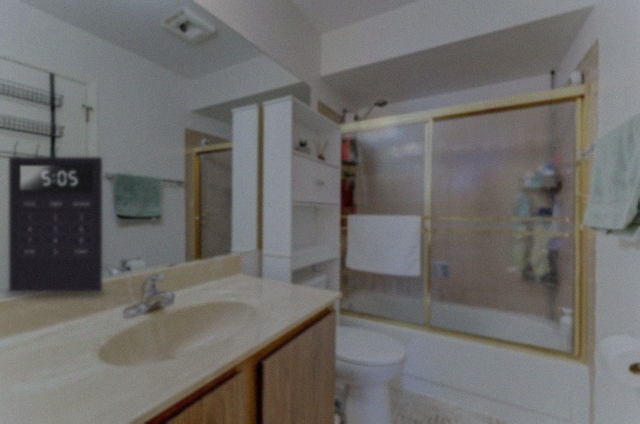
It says 5:05
